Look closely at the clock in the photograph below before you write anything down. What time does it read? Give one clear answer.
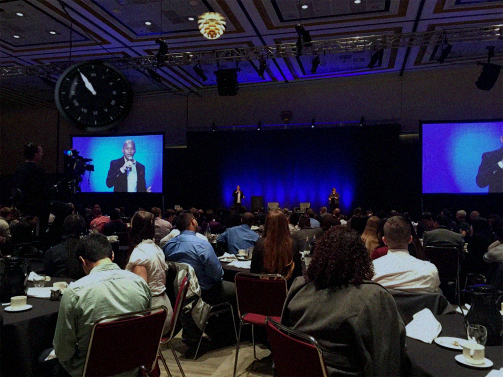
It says 10:55
